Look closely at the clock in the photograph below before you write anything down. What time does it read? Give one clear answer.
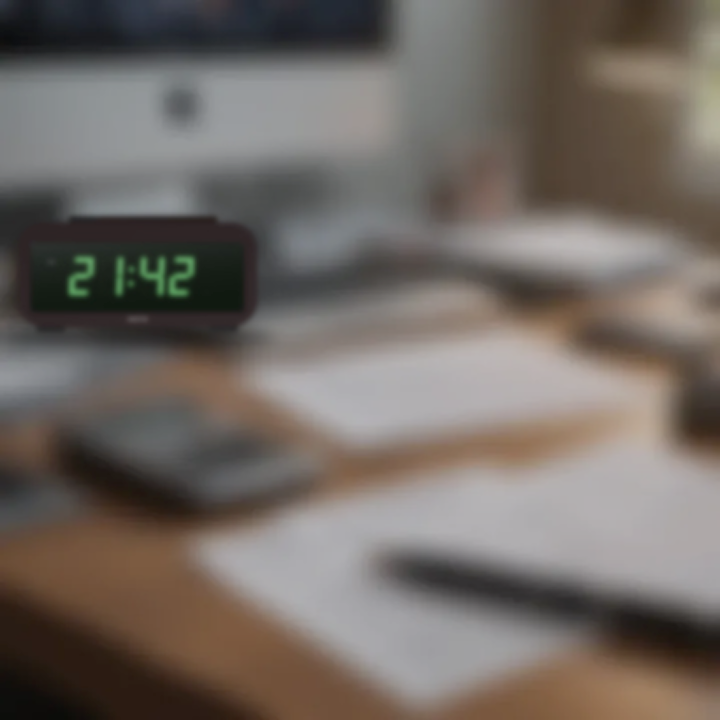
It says 21:42
